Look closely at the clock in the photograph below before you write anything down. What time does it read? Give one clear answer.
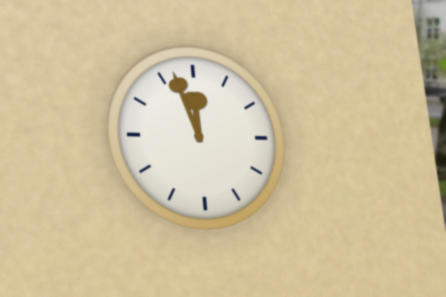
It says 11:57
